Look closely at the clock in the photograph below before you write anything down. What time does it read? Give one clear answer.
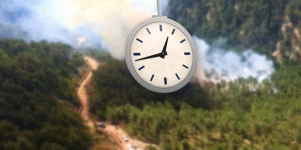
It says 12:43
